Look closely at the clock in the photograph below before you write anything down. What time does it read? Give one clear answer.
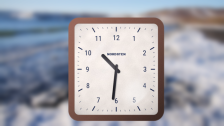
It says 10:31
